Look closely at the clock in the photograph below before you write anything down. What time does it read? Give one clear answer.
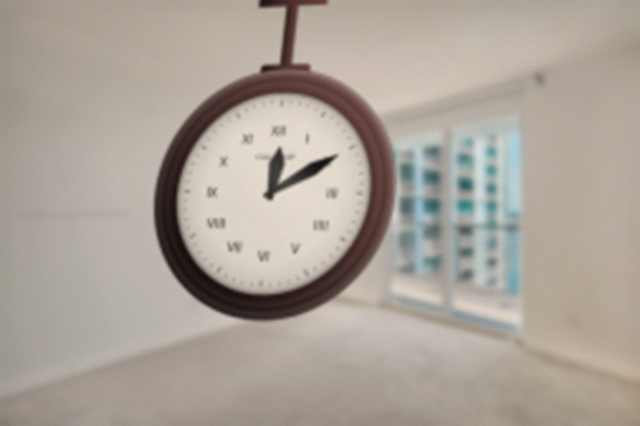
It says 12:10
